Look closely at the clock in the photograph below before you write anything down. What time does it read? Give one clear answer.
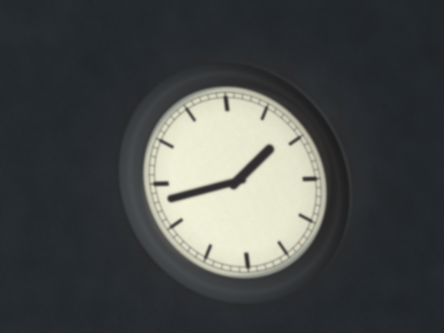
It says 1:43
